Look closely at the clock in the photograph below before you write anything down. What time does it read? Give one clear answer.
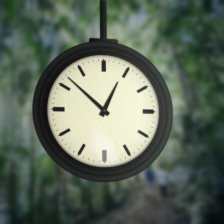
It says 12:52
